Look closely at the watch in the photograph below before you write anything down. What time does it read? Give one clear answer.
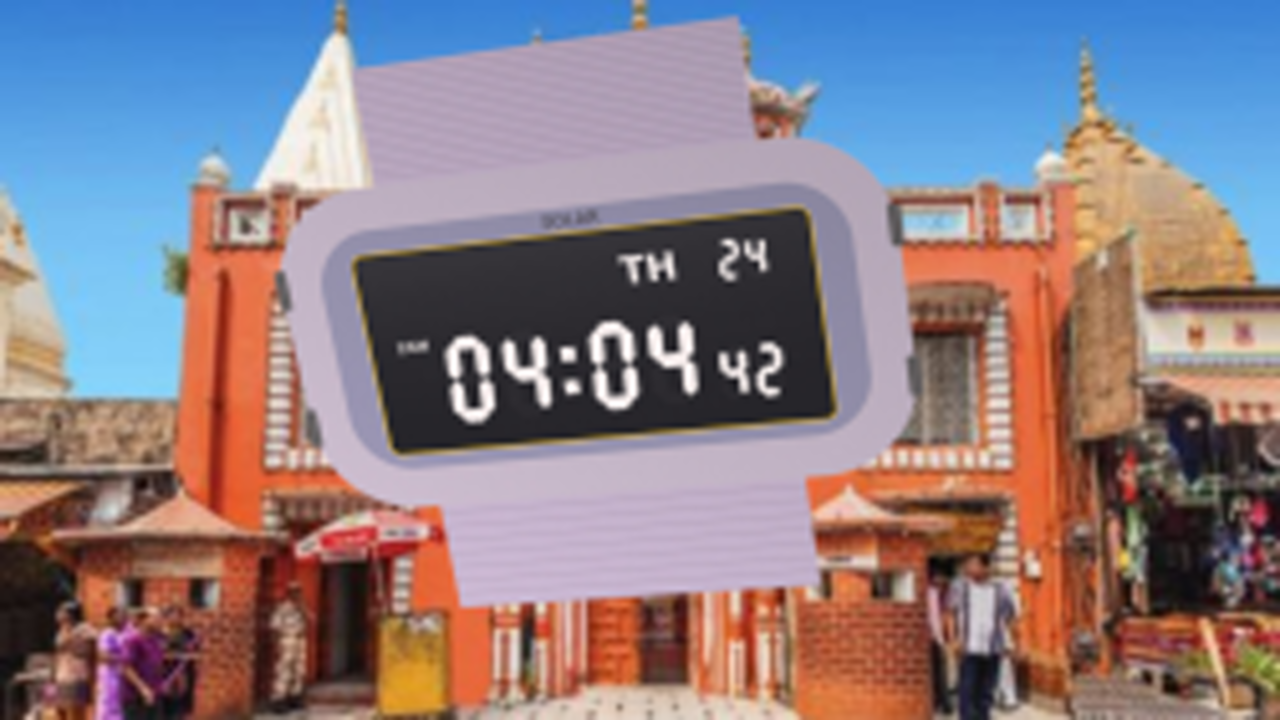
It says 4:04:42
